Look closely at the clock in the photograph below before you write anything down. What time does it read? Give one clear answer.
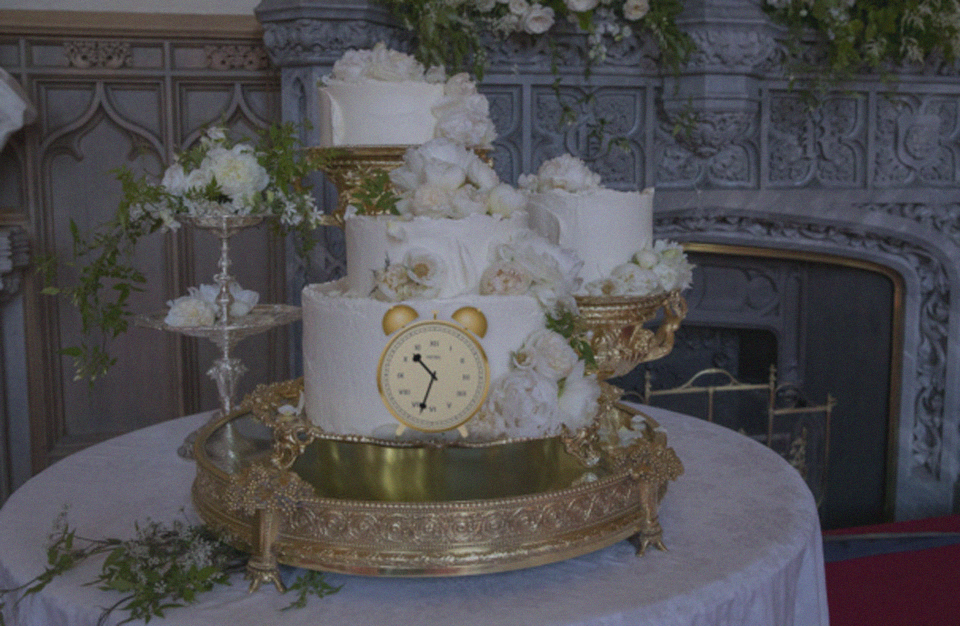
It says 10:33
